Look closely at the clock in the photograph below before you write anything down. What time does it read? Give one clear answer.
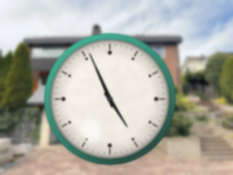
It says 4:56
